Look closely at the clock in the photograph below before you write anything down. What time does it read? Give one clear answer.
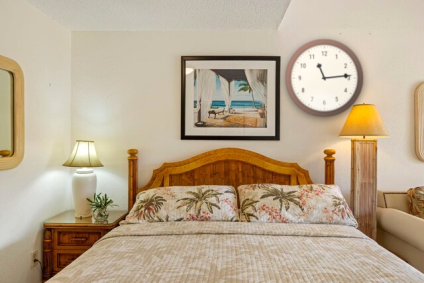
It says 11:14
